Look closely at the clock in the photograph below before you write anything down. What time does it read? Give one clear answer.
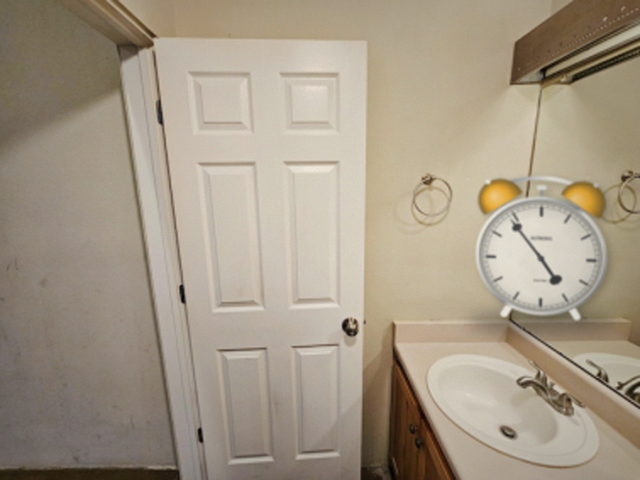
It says 4:54
